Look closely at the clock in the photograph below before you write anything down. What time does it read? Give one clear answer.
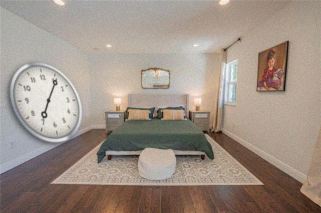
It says 7:06
